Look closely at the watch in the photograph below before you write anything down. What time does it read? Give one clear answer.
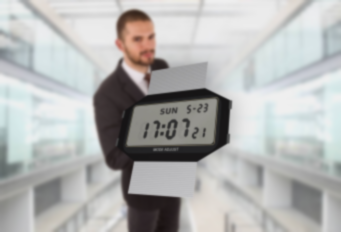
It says 17:07:21
